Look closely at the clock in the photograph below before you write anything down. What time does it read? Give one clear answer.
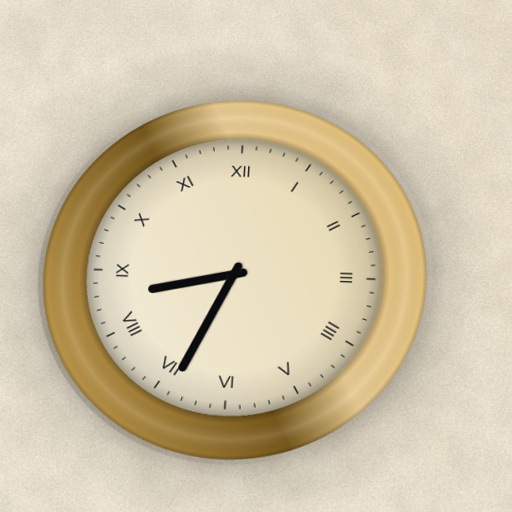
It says 8:34
